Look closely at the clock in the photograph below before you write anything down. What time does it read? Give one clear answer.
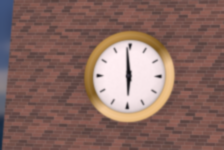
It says 5:59
